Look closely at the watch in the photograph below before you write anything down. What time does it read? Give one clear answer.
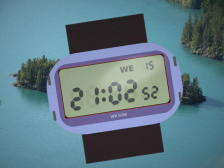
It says 21:02:52
